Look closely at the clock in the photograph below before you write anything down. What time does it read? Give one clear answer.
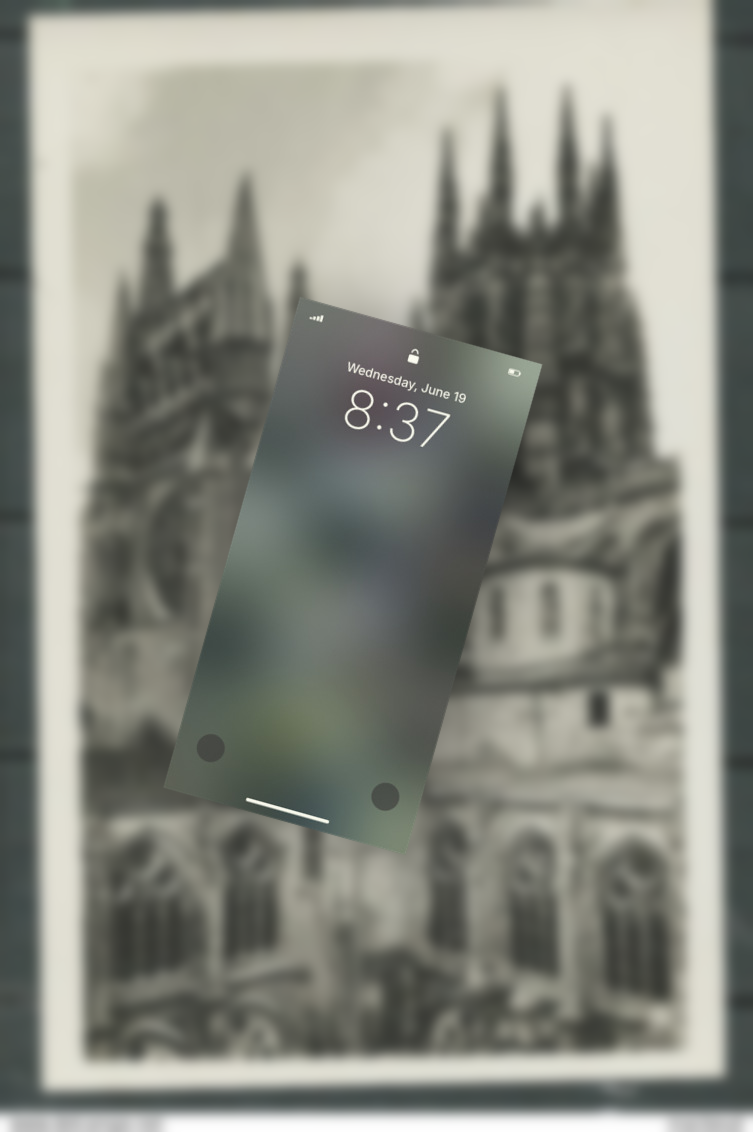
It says 8:37
